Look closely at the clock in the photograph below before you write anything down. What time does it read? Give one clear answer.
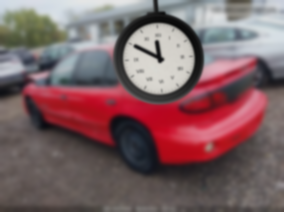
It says 11:50
